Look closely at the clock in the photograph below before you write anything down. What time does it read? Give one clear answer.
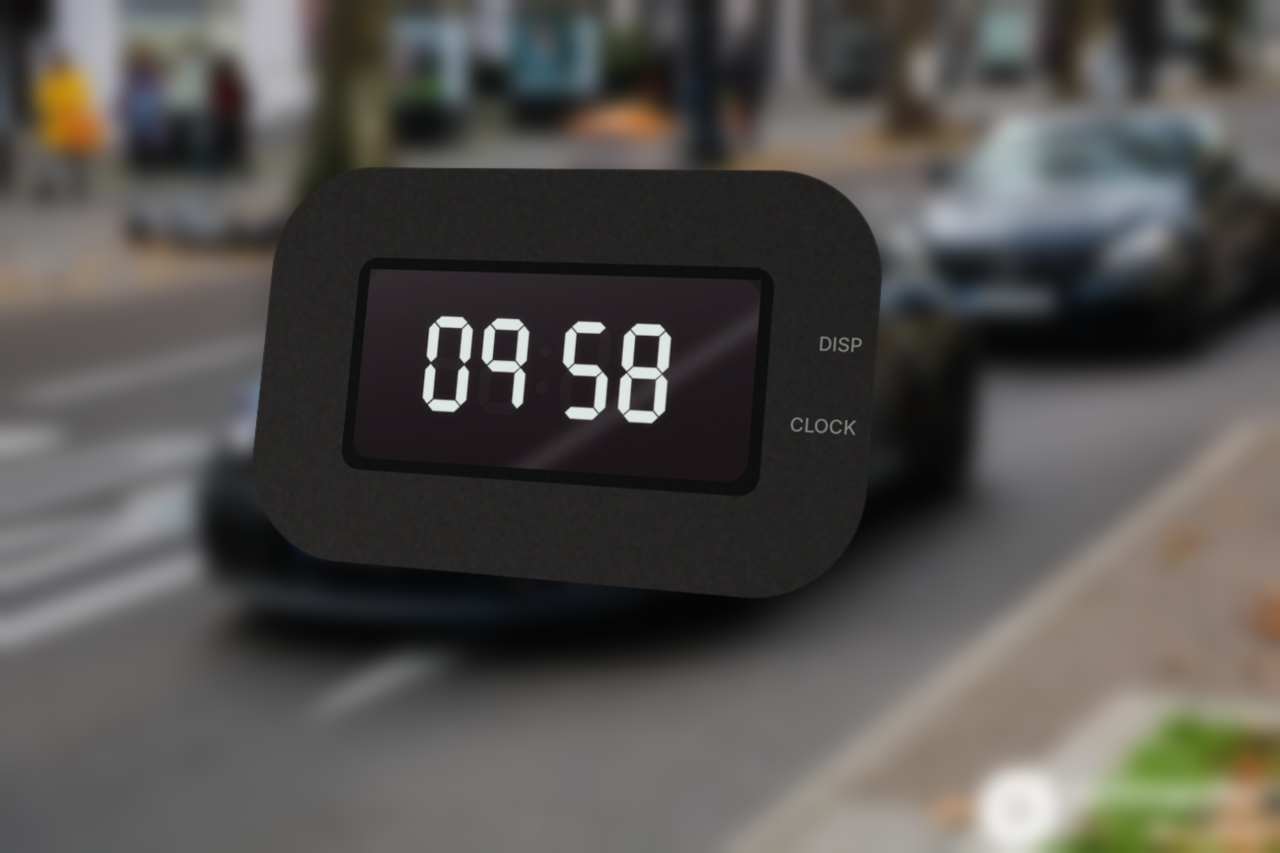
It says 9:58
